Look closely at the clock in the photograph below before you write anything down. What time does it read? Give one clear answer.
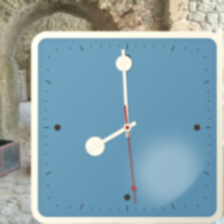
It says 7:59:29
